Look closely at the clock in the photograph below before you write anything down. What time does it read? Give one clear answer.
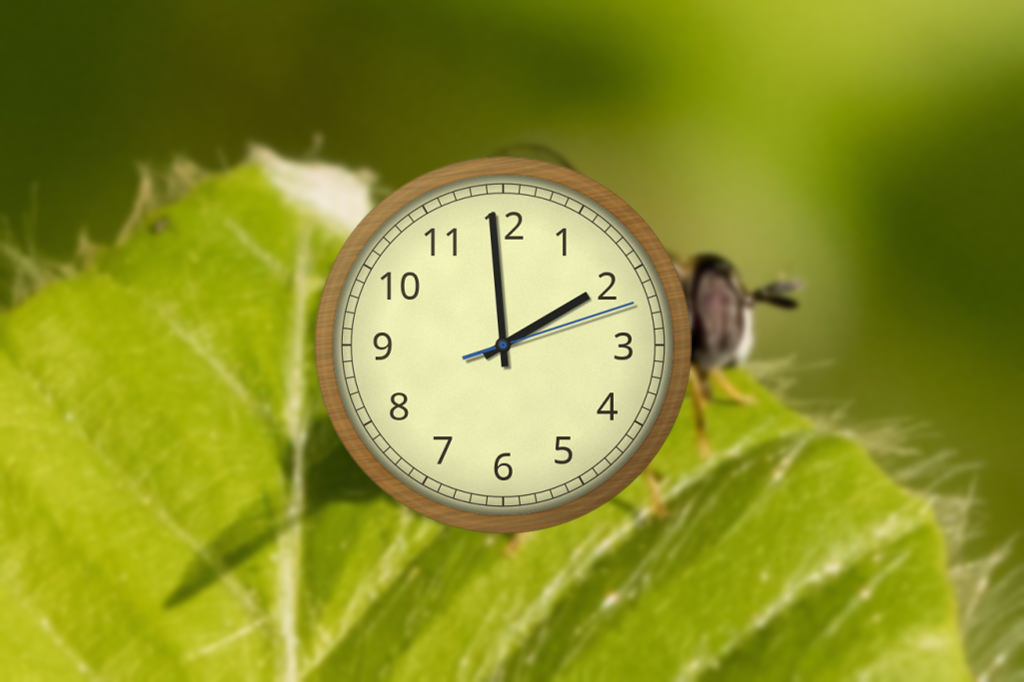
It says 1:59:12
